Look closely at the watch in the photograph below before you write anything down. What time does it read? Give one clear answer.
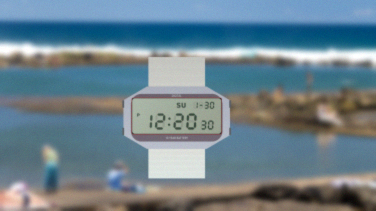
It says 12:20:30
